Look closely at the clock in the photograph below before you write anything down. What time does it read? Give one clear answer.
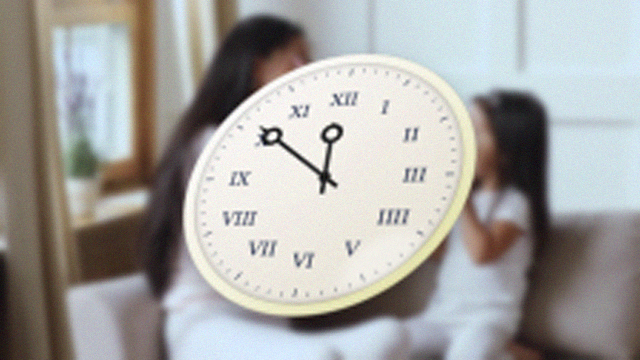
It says 11:51
